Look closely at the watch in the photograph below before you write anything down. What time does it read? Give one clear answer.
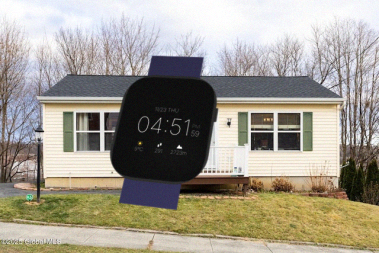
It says 4:51:59
